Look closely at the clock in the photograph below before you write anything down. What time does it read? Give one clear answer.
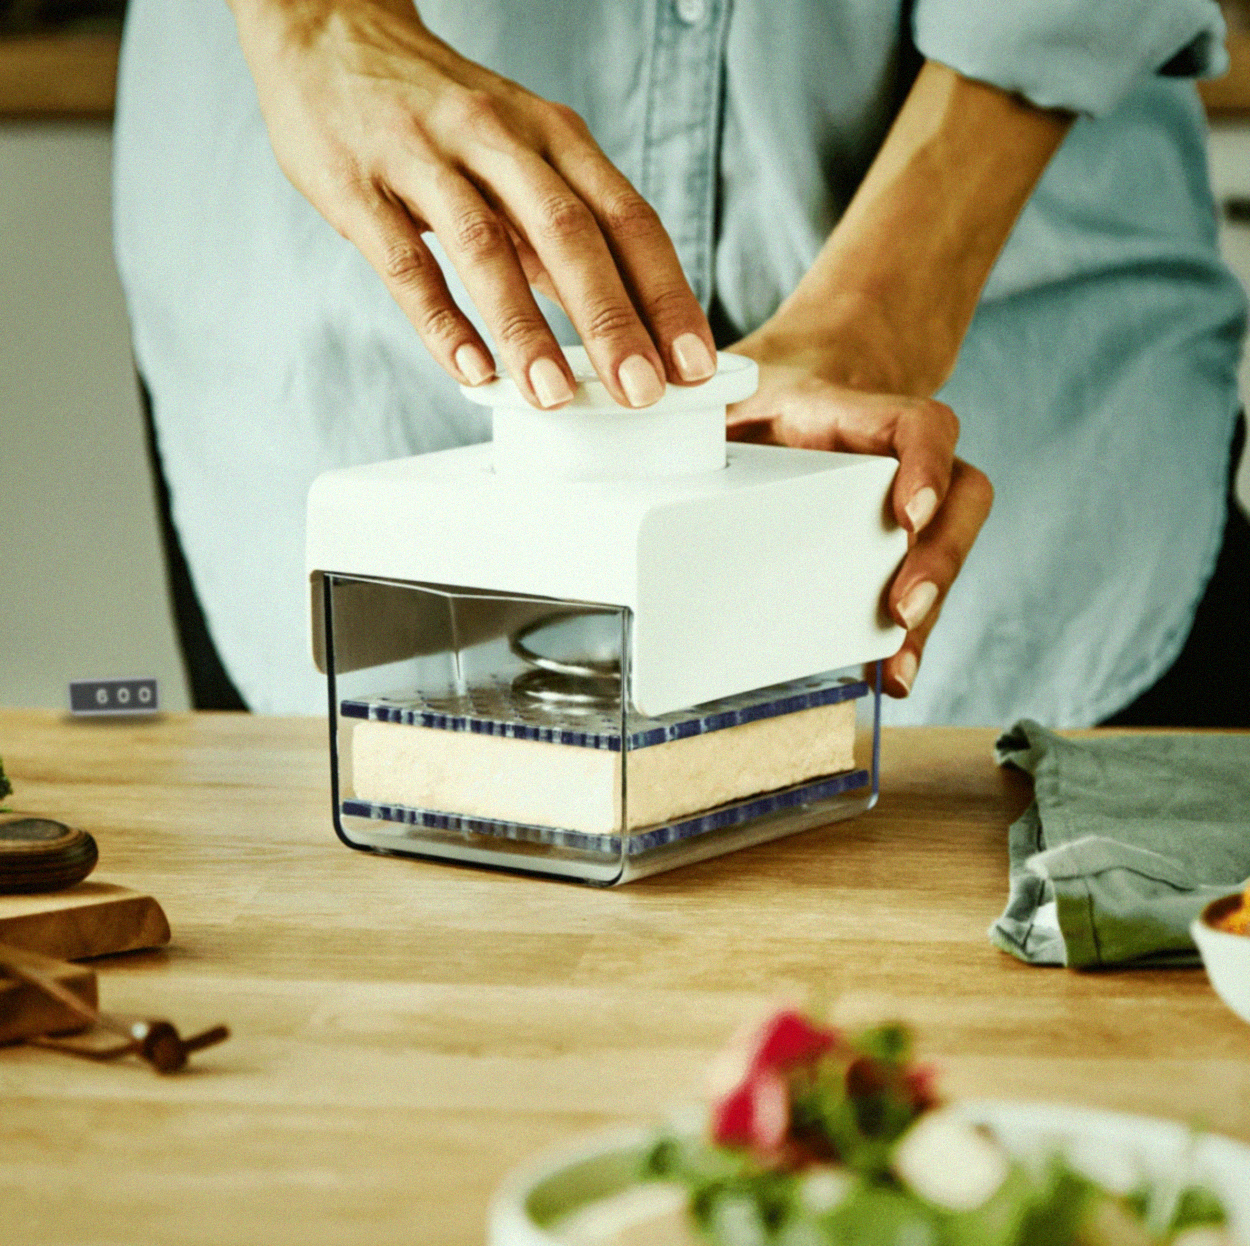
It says 6:00
